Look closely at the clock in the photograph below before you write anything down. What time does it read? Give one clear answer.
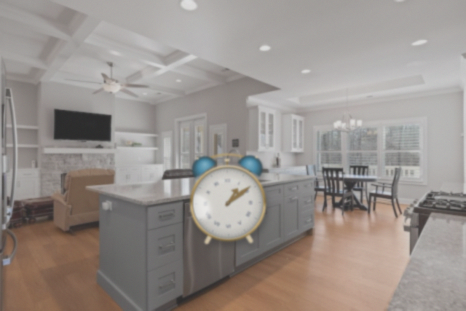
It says 1:09
